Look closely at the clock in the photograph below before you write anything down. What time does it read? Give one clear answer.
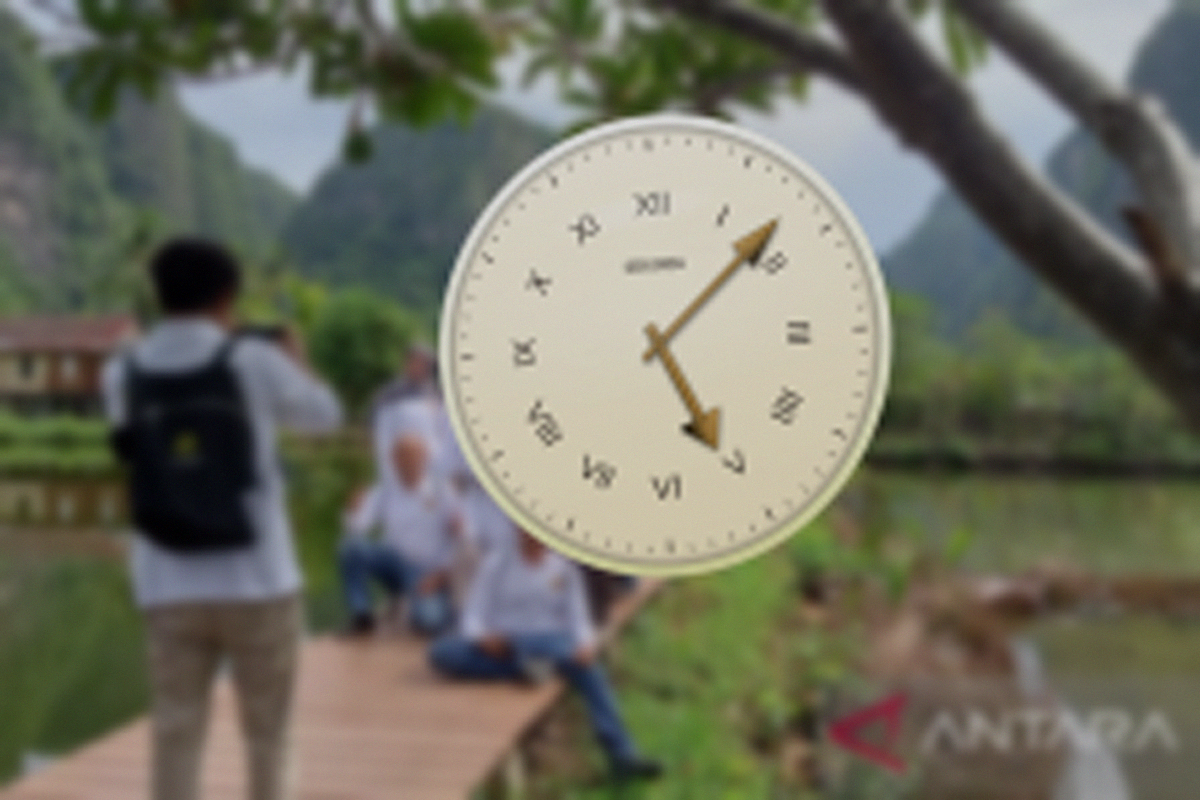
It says 5:08
